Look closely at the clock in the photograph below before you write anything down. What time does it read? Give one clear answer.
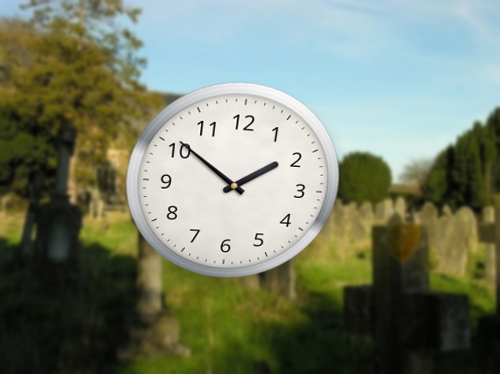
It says 1:51
